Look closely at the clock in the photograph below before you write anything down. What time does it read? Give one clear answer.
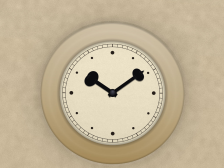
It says 10:09
